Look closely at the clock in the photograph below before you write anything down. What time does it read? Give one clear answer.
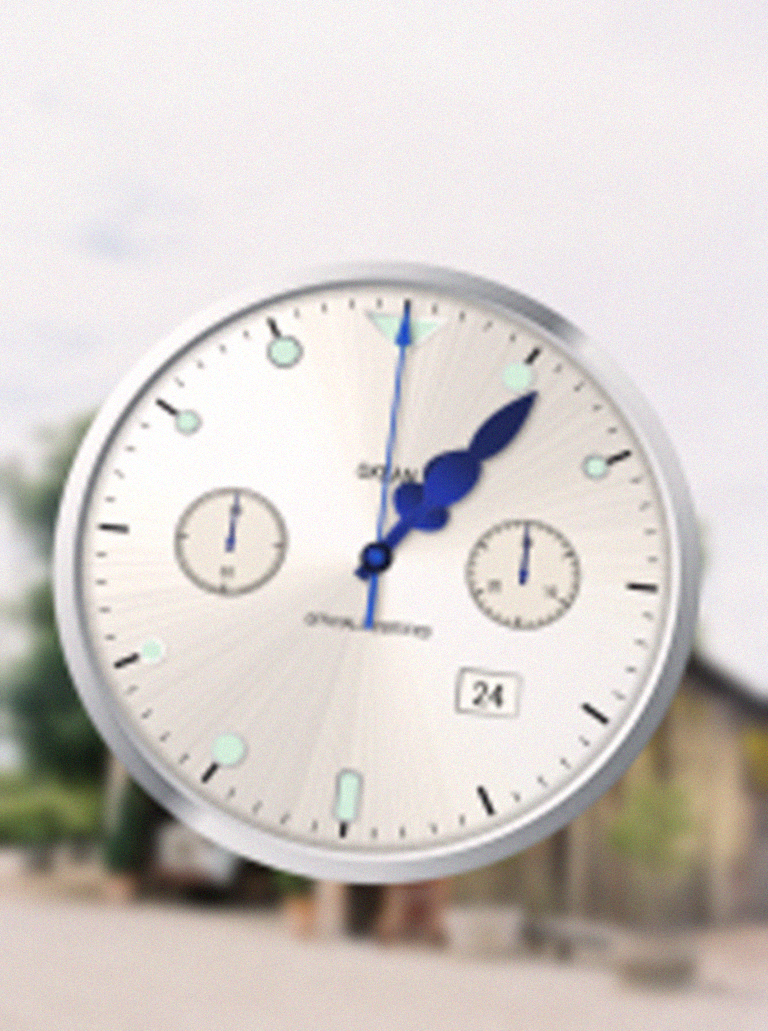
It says 1:06
